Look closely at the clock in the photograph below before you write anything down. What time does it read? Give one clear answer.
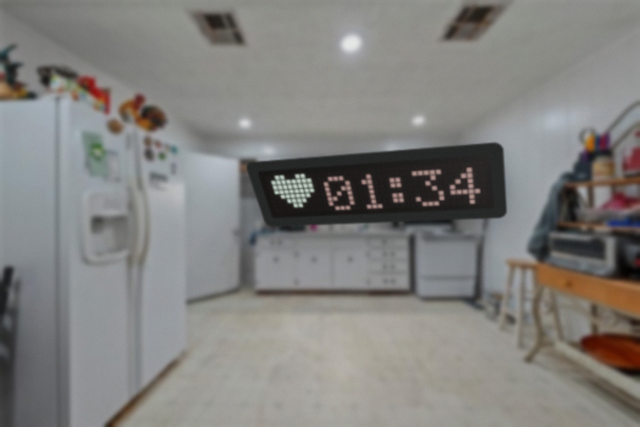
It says 1:34
